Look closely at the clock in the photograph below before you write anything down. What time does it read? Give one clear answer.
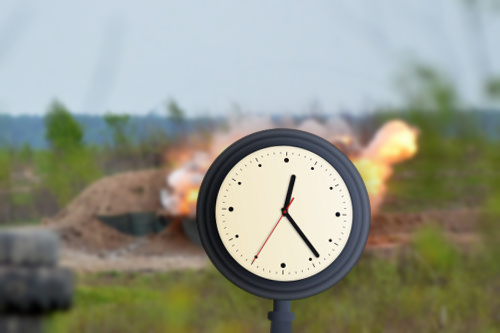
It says 12:23:35
